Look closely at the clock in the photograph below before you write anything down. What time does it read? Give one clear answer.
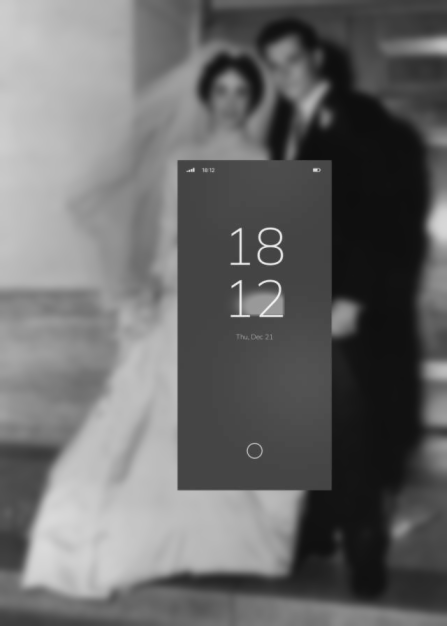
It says 18:12
